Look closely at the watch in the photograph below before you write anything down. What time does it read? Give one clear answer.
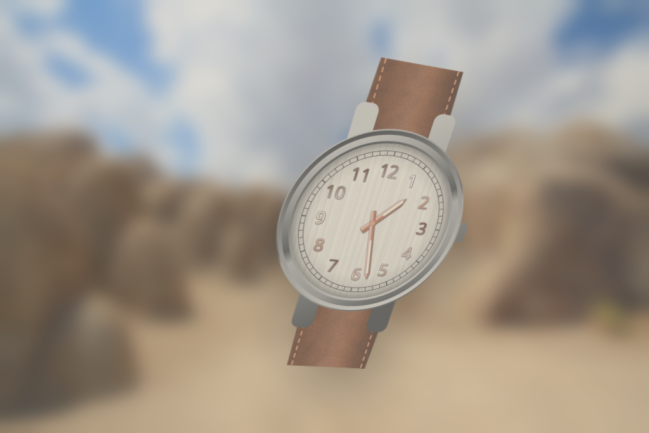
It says 1:28
